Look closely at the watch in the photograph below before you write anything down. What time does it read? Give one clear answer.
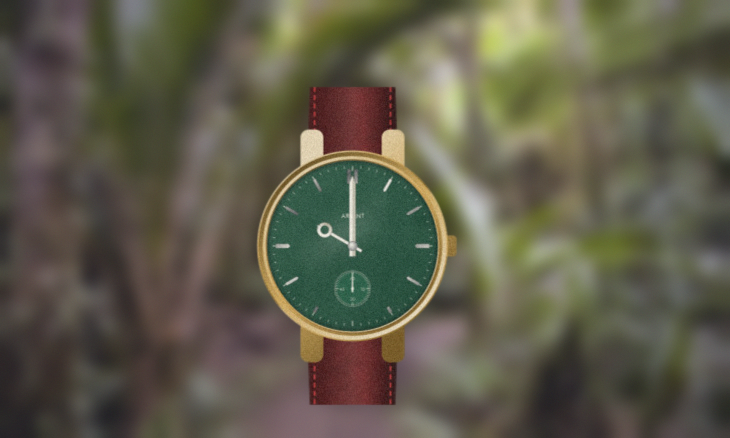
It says 10:00
